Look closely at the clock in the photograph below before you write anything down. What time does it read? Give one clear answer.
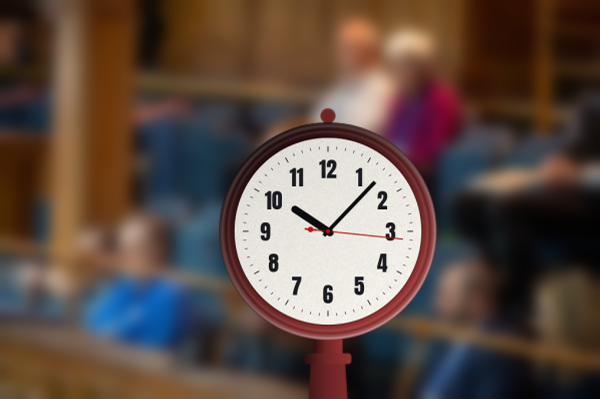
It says 10:07:16
